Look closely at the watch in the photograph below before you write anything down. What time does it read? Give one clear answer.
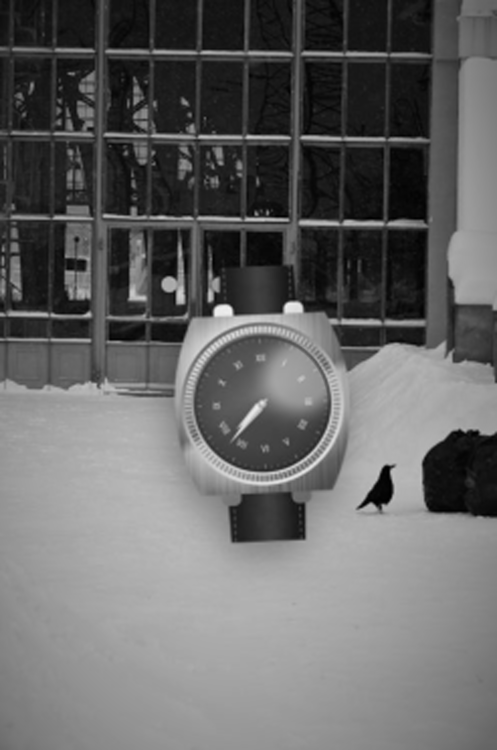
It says 7:37
